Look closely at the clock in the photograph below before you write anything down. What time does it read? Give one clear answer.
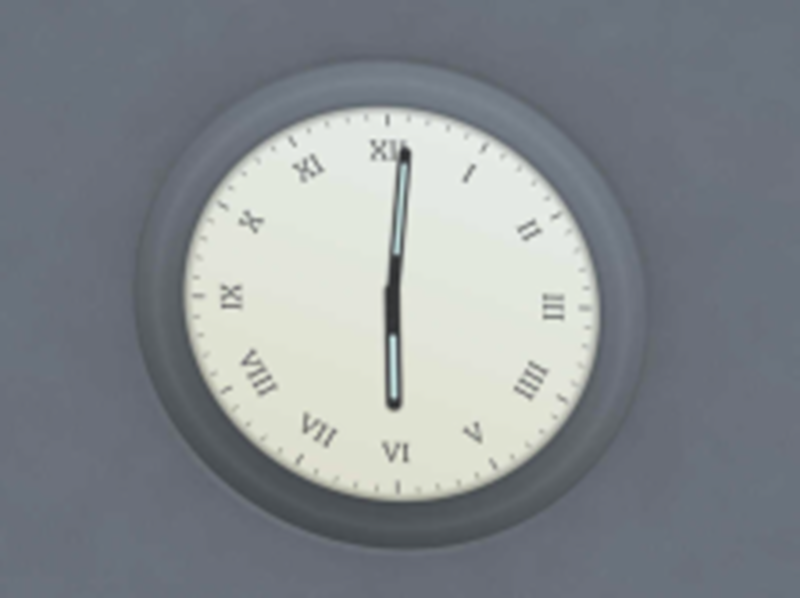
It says 6:01
